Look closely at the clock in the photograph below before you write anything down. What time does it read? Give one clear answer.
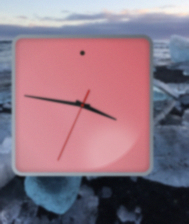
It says 3:46:34
